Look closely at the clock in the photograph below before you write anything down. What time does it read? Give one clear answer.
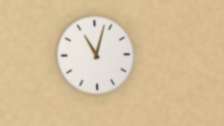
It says 11:03
